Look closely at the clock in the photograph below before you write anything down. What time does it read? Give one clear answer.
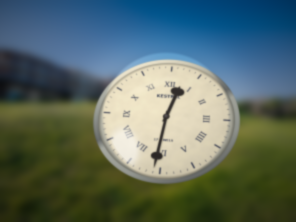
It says 12:31
